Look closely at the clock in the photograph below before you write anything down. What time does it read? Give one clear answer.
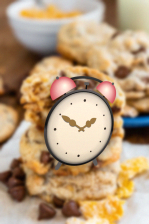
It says 1:50
